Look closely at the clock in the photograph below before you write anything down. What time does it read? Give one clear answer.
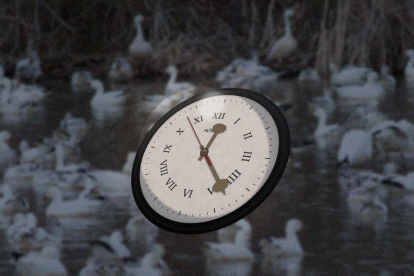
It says 12:22:53
